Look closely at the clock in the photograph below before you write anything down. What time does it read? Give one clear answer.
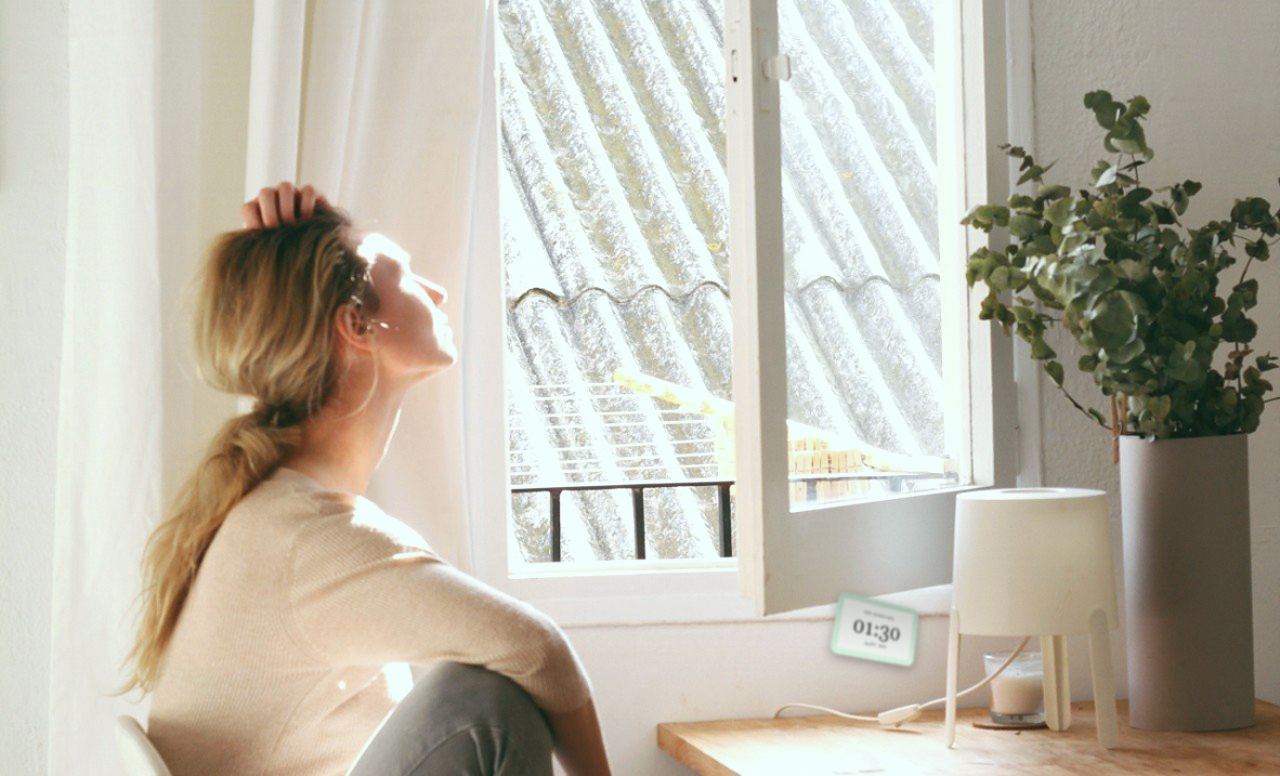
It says 1:30
